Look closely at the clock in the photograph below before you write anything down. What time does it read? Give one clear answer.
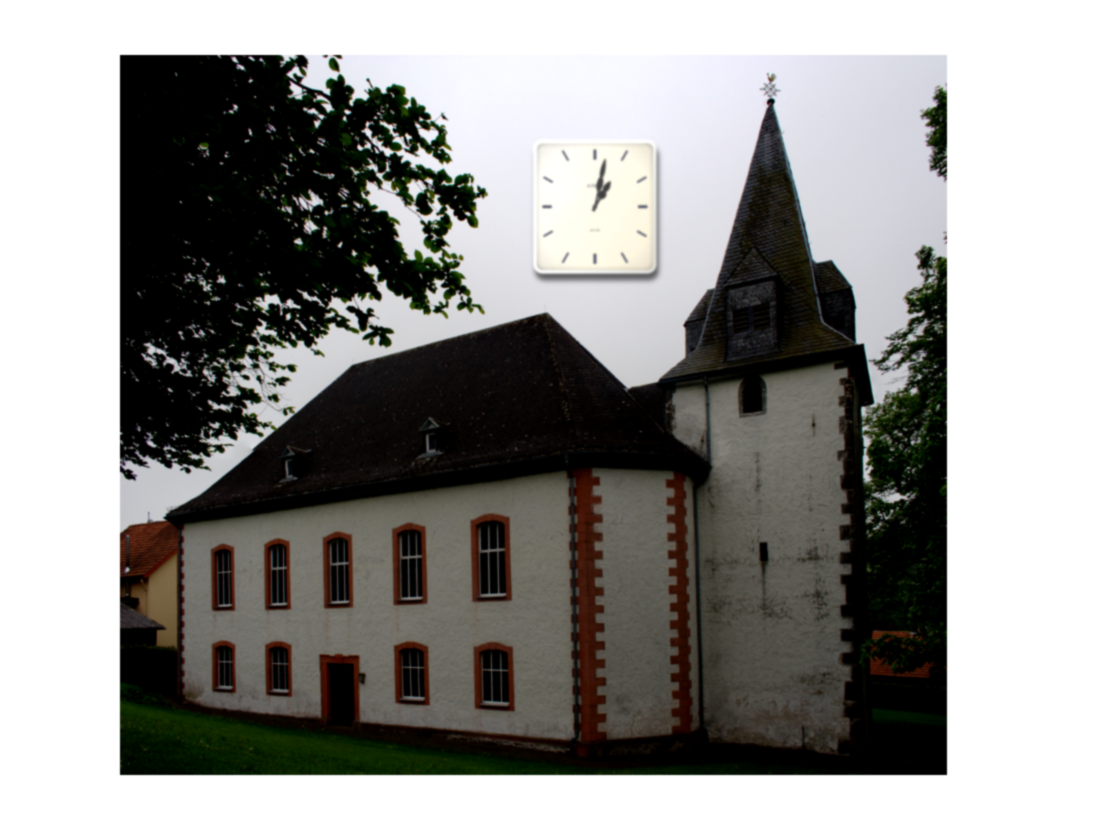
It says 1:02
